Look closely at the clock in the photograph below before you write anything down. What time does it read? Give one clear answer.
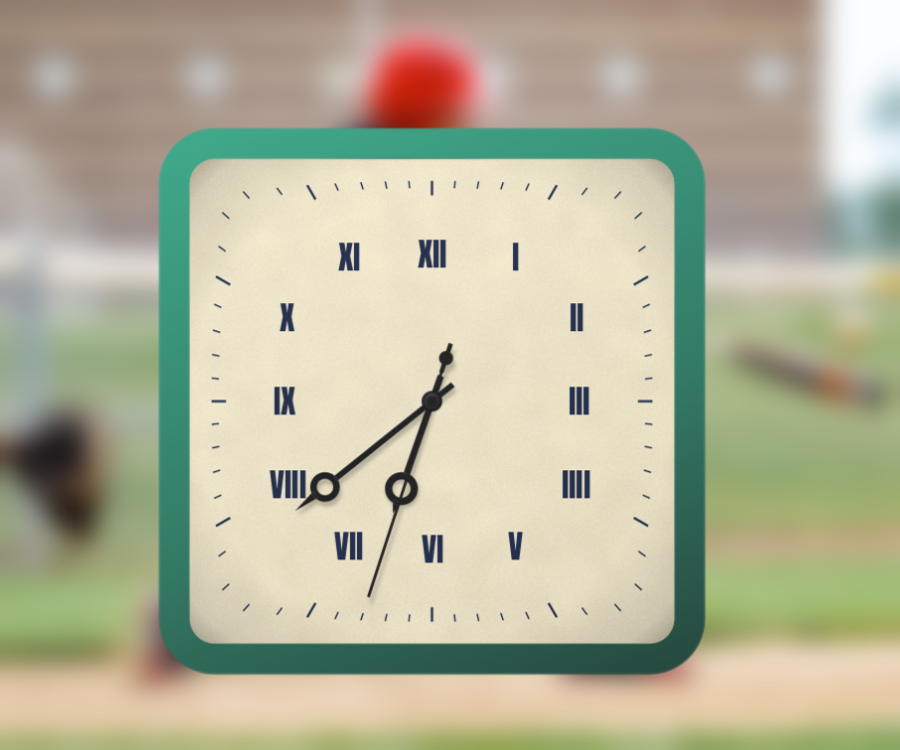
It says 6:38:33
